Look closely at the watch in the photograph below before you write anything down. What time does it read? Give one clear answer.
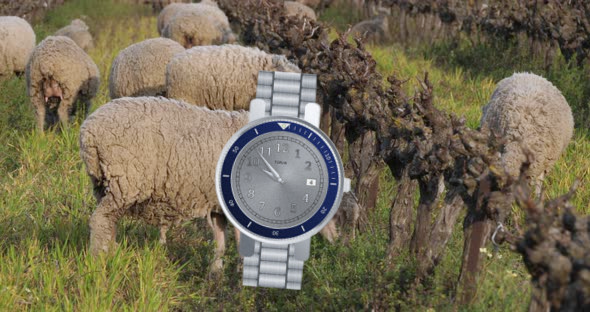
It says 9:53
